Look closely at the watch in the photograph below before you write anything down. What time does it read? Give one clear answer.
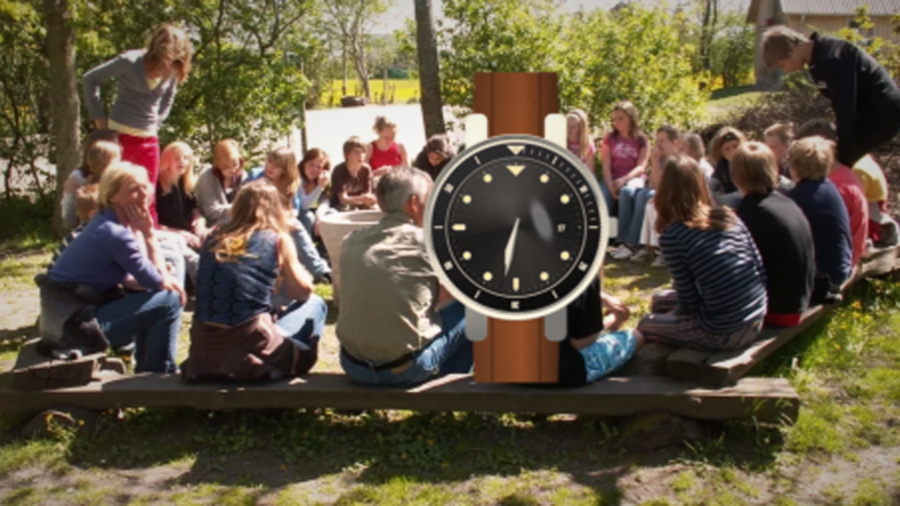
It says 6:32
